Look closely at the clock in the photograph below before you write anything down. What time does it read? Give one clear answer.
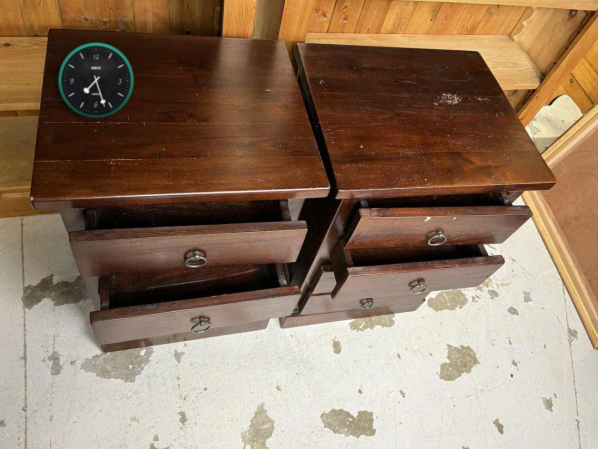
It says 7:27
